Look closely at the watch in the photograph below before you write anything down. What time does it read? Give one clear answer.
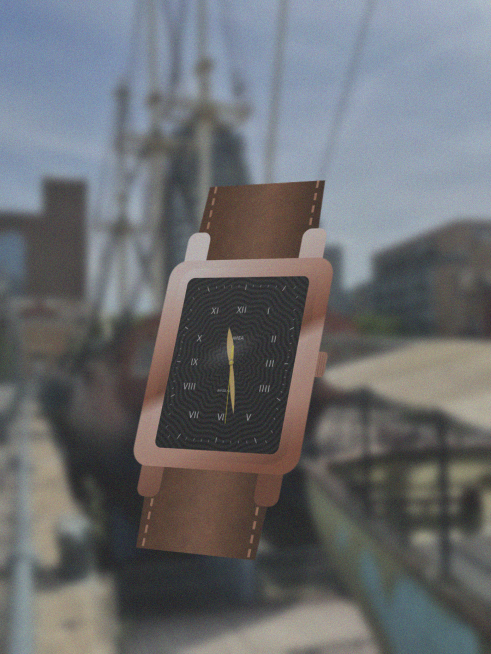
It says 11:27:29
